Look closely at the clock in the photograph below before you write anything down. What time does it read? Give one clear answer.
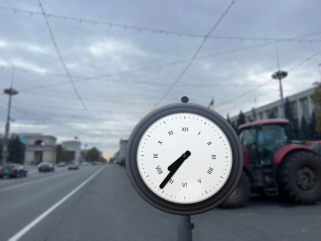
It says 7:36
